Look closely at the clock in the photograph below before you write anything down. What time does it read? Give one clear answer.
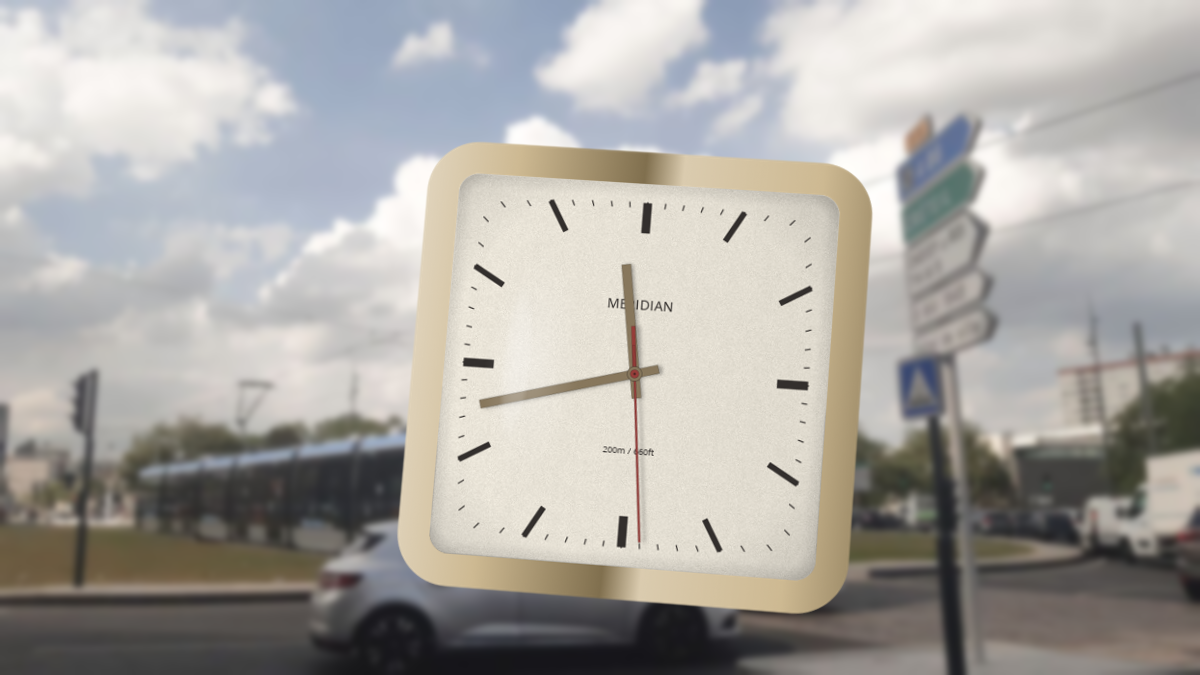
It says 11:42:29
